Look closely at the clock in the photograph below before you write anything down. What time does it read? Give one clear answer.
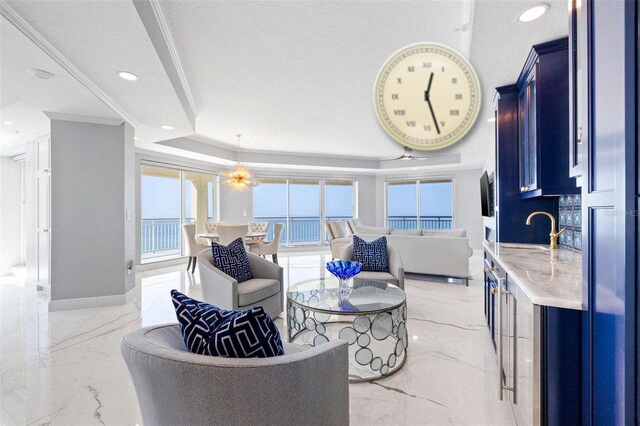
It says 12:27
